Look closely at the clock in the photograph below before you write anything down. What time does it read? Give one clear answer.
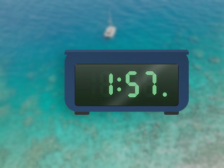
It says 1:57
